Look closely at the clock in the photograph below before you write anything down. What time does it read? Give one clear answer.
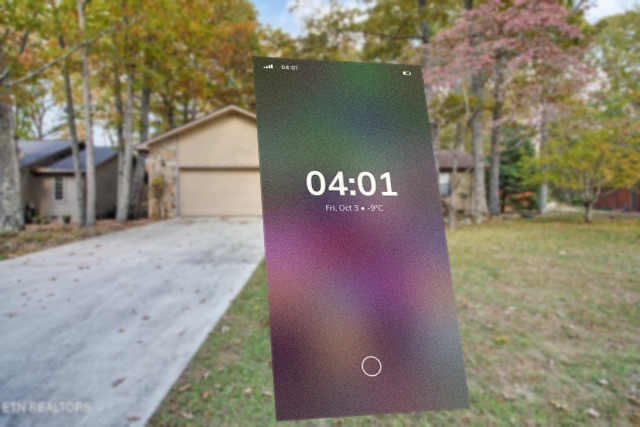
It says 4:01
